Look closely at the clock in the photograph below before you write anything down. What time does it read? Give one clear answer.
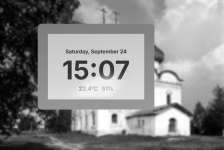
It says 15:07
